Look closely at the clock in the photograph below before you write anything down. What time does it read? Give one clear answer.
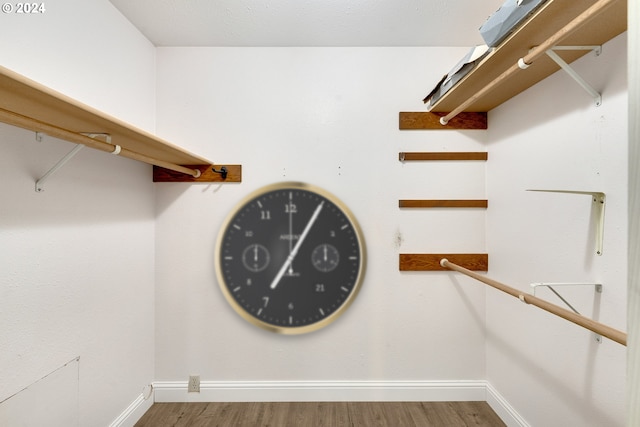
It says 7:05
